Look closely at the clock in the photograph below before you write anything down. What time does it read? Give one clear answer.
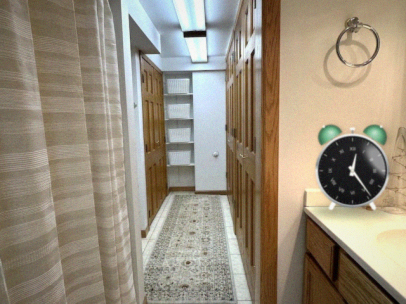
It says 12:24
